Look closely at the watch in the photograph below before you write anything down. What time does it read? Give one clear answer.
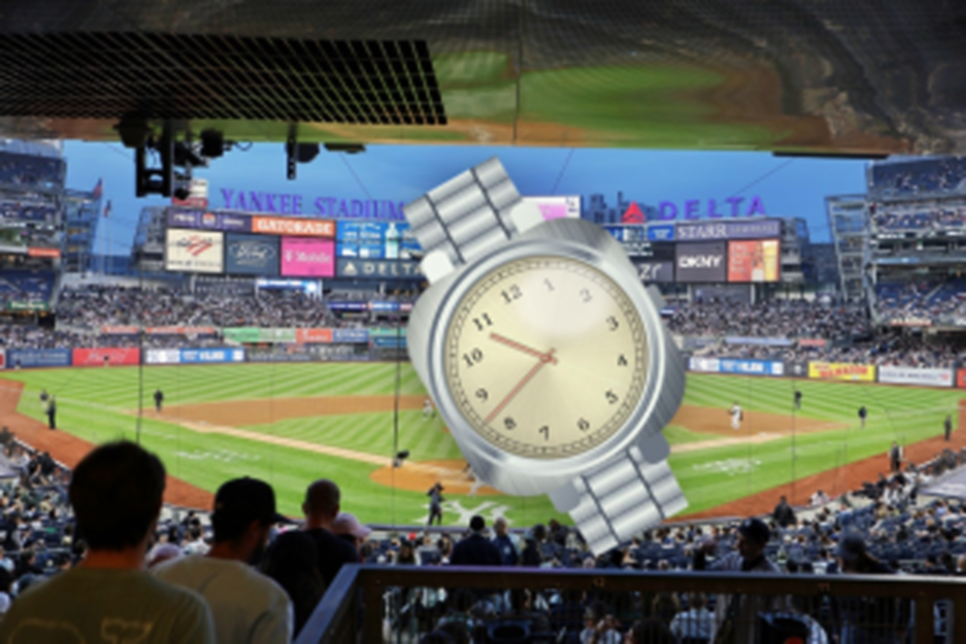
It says 10:42
